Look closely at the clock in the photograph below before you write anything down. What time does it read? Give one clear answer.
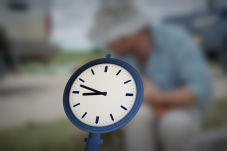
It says 8:48
